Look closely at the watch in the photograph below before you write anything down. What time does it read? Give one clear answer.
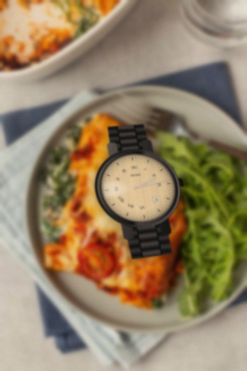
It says 2:14
